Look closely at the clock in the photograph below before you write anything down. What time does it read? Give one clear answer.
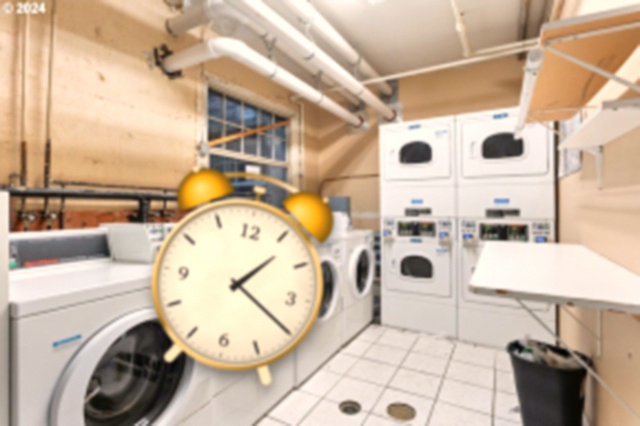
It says 1:20
